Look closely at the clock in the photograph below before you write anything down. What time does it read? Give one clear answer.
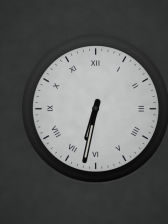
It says 6:32
